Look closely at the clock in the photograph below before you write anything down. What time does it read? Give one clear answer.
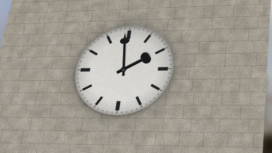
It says 1:59
